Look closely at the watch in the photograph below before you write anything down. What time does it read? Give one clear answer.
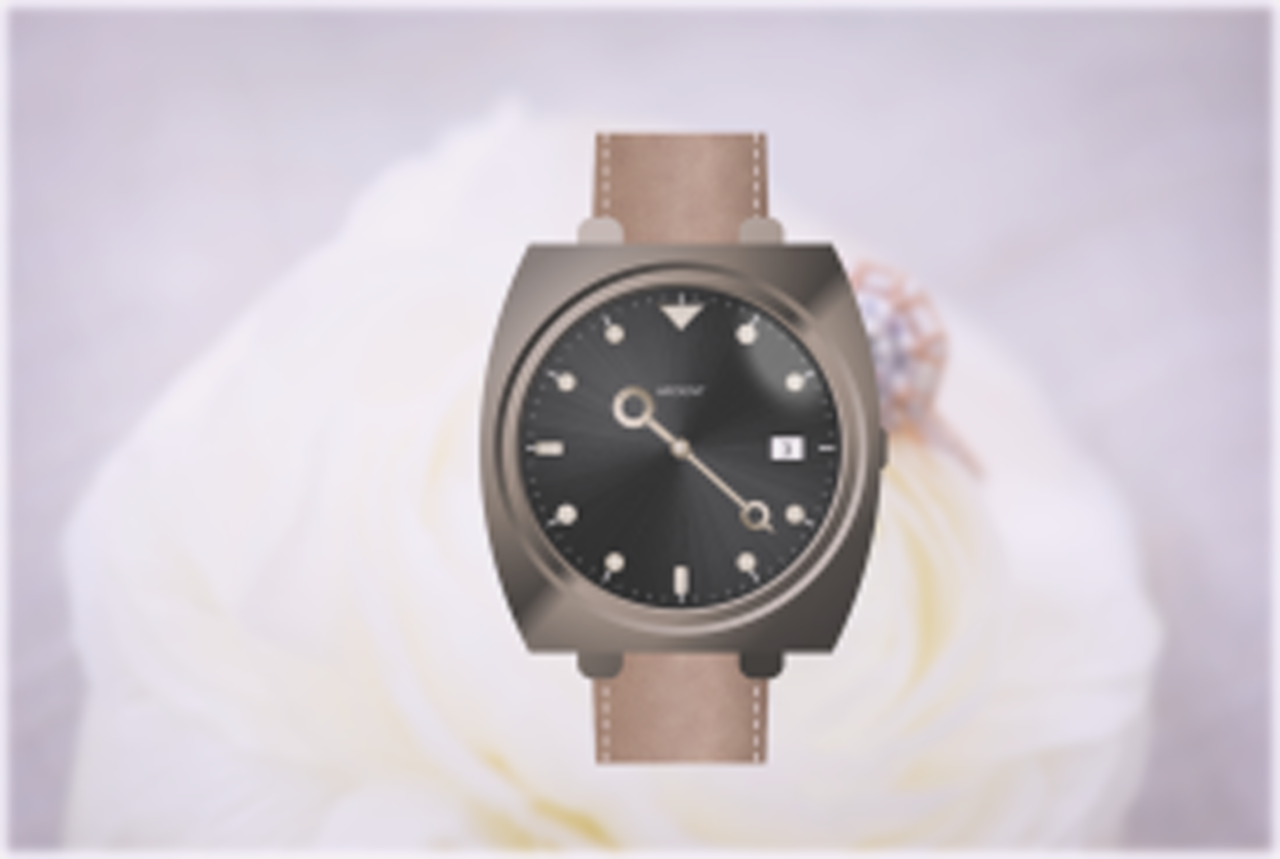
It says 10:22
